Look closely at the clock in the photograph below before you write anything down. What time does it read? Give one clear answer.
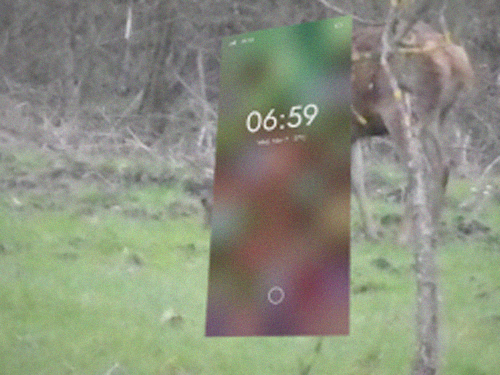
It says 6:59
